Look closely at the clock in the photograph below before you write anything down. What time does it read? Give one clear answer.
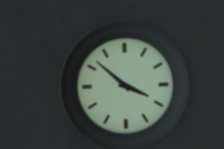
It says 3:52
